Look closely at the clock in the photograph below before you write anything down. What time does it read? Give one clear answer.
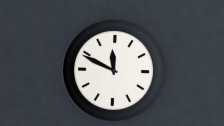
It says 11:49
